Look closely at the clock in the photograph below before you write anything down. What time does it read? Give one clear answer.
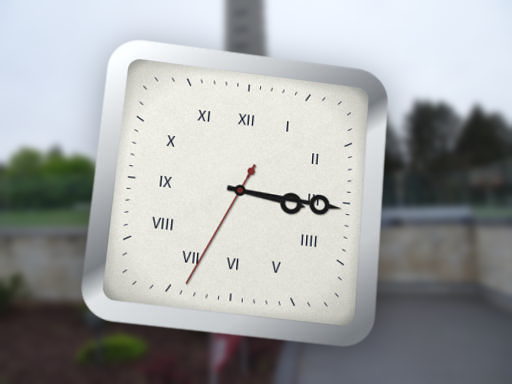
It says 3:15:34
